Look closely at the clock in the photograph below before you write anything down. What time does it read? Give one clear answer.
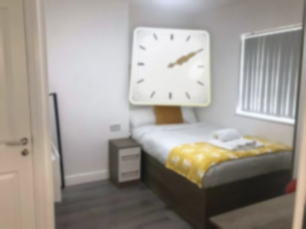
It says 2:10
